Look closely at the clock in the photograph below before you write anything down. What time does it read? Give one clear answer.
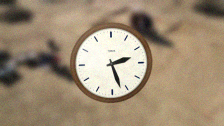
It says 2:27
